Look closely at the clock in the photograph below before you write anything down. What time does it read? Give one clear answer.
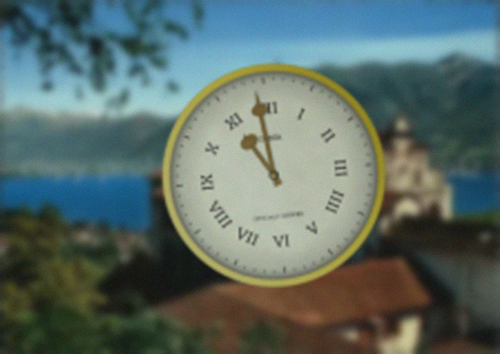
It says 10:59
